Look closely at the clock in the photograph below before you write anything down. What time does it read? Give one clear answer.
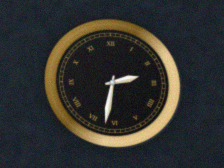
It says 2:32
